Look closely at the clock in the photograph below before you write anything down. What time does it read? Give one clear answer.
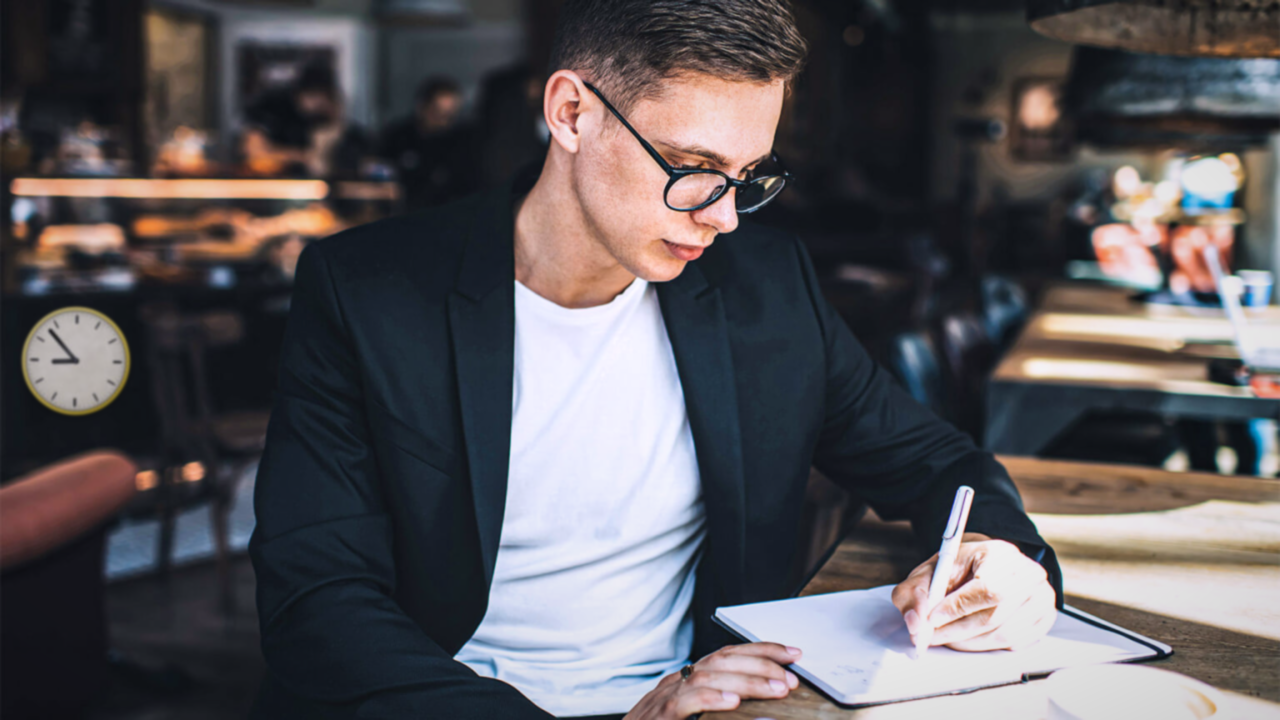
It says 8:53
